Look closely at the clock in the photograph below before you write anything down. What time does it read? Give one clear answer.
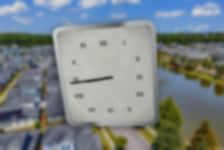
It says 8:44
